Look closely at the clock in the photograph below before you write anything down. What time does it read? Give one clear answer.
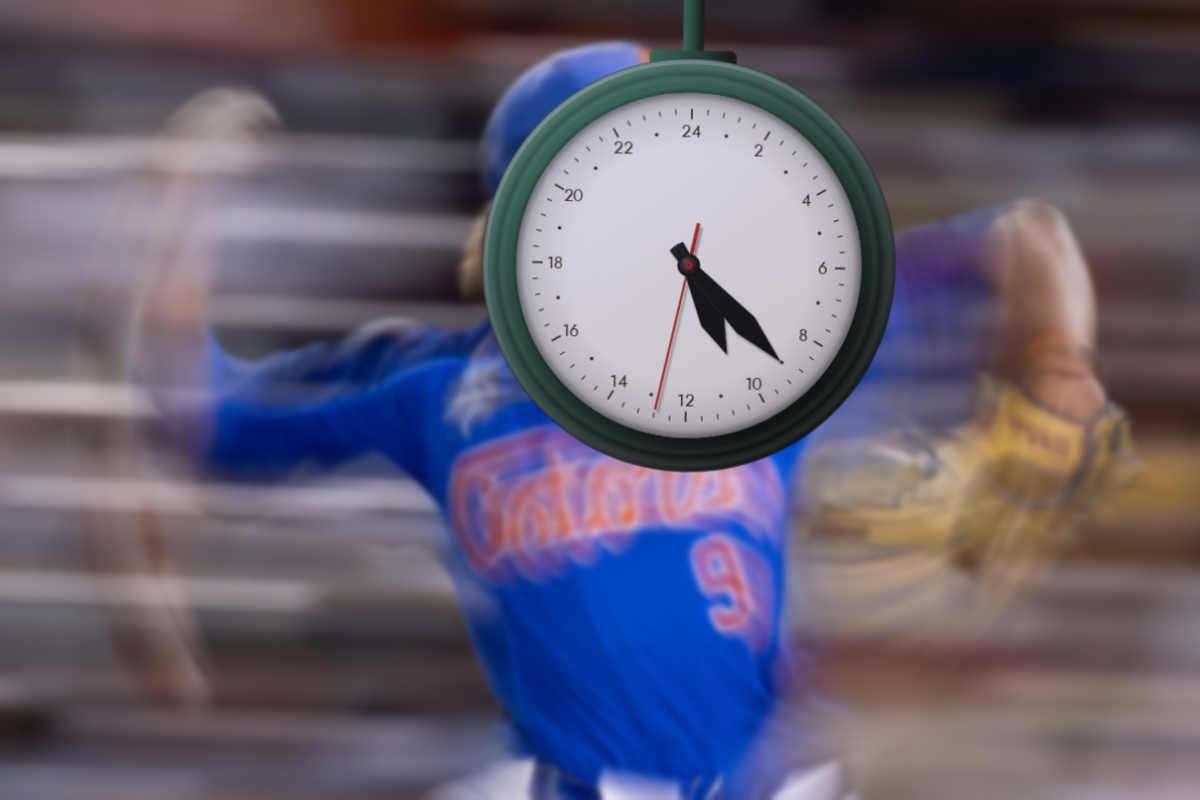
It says 10:22:32
